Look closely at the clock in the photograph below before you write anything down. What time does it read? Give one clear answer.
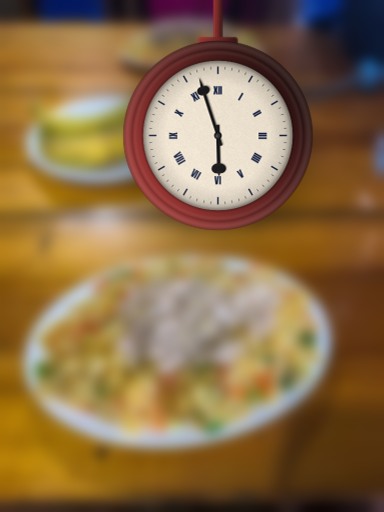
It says 5:57
